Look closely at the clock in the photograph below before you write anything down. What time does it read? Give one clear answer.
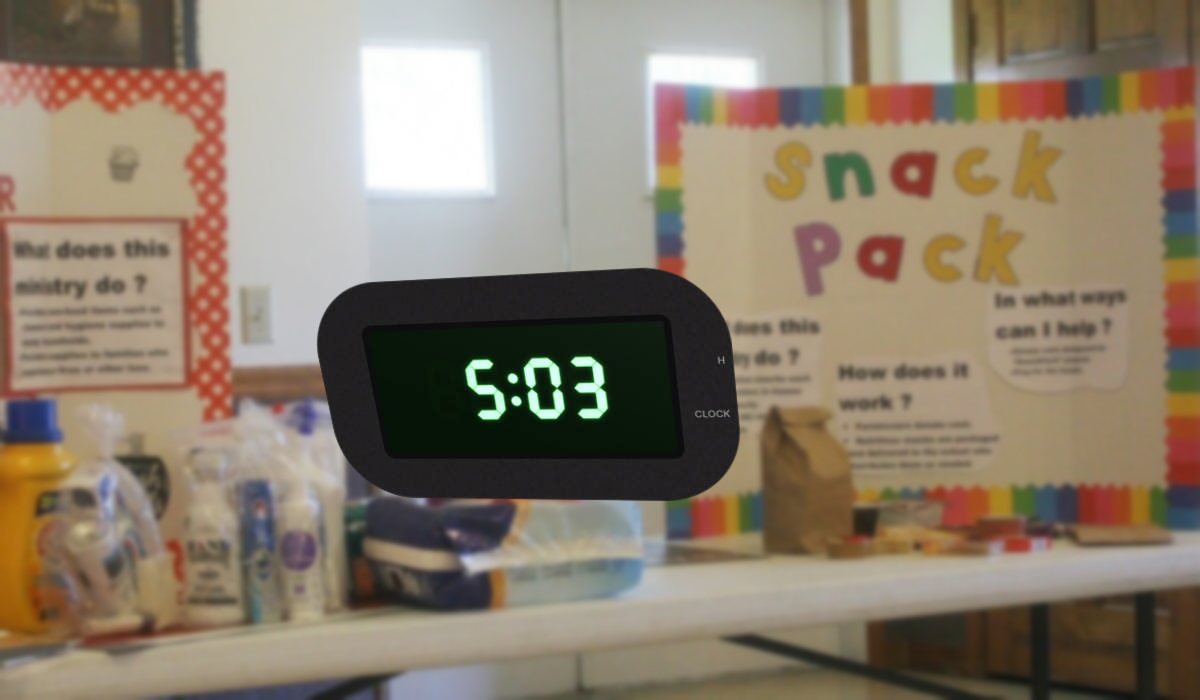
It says 5:03
